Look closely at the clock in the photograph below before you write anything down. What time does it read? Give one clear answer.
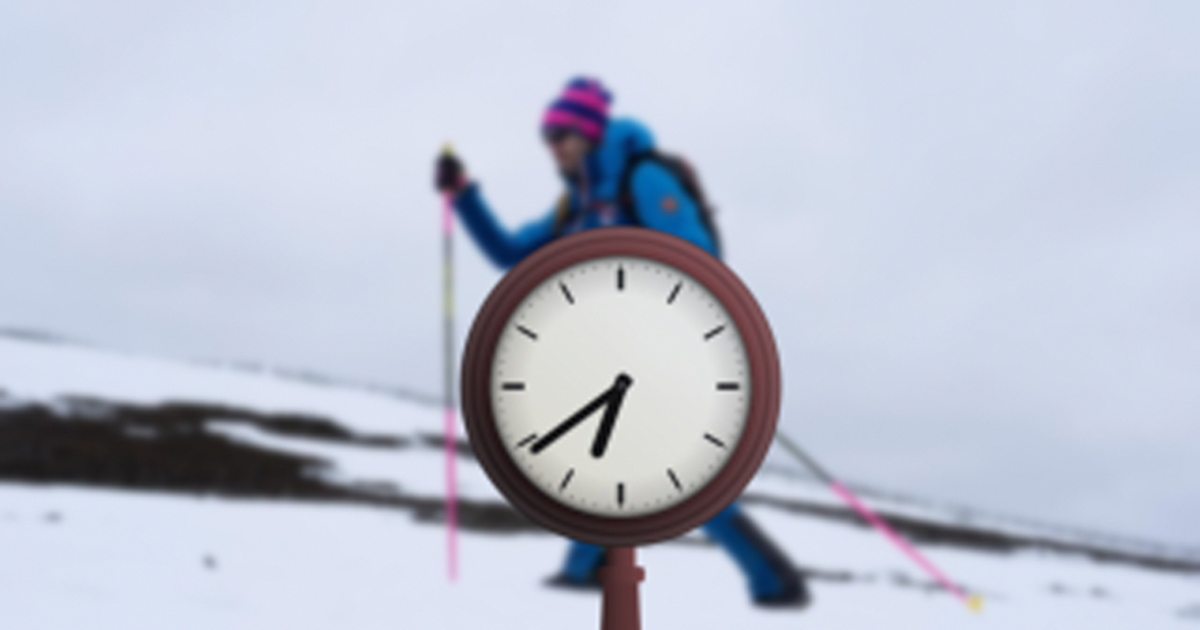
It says 6:39
